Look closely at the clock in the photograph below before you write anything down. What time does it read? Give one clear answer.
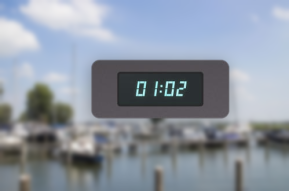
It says 1:02
